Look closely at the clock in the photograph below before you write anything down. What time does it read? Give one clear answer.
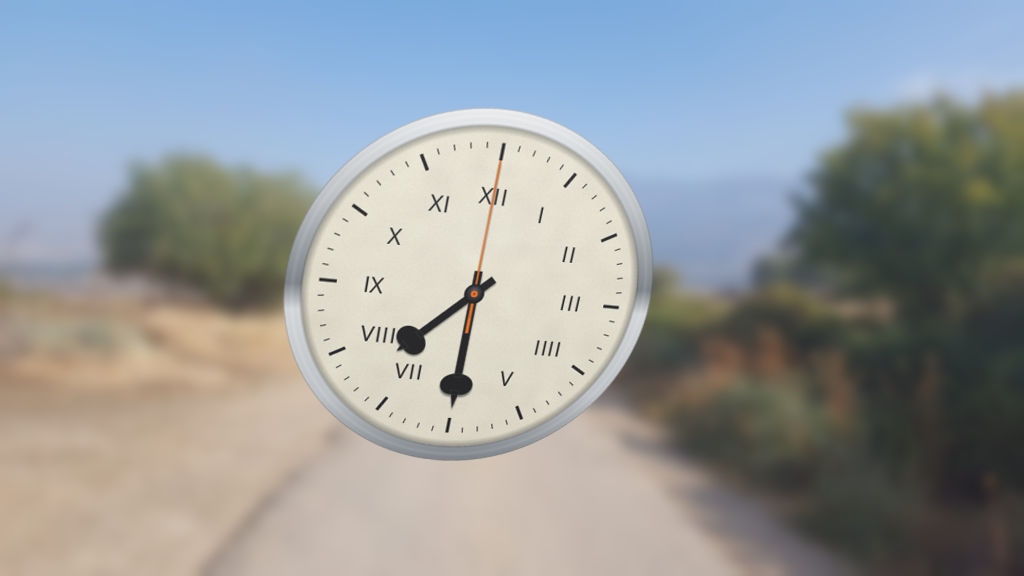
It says 7:30:00
